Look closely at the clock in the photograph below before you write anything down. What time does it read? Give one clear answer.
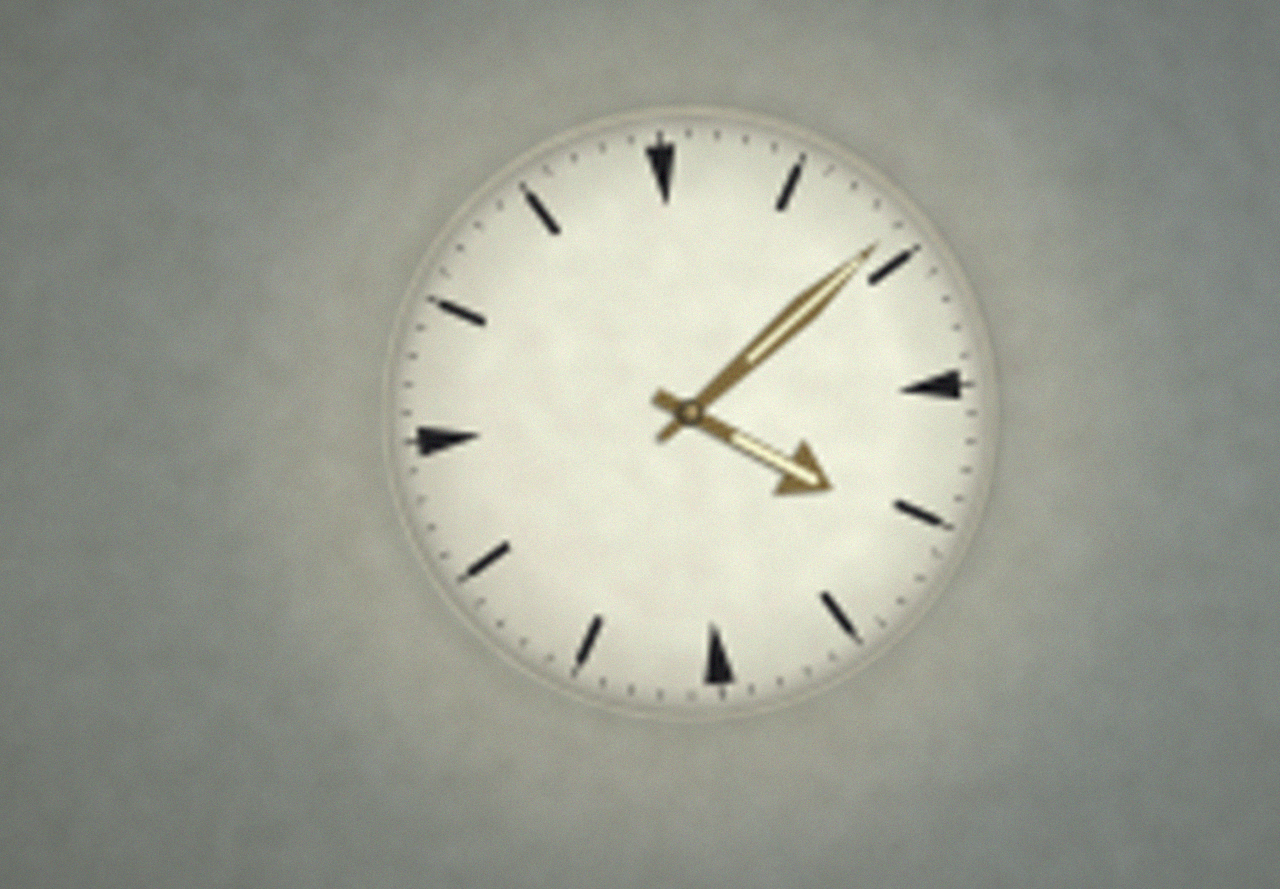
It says 4:09
